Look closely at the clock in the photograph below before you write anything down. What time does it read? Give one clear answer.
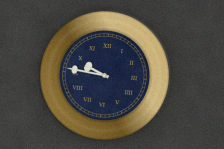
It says 9:46
